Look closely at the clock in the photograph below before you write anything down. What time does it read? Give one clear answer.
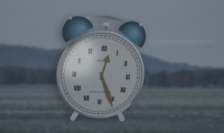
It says 12:26
